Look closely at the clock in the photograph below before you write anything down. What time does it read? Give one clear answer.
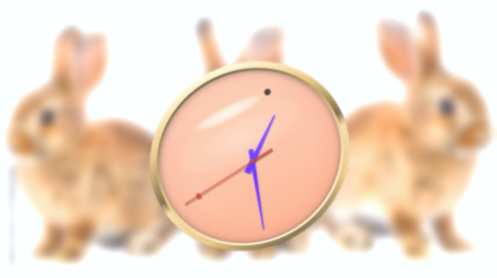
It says 12:26:38
